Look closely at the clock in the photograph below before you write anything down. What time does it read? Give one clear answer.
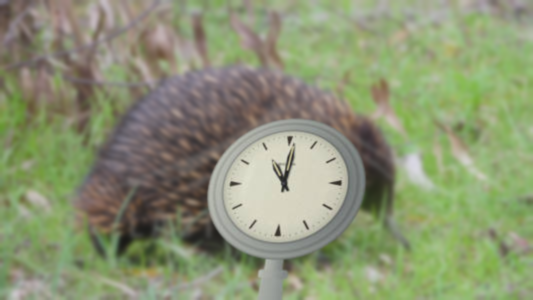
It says 11:01
